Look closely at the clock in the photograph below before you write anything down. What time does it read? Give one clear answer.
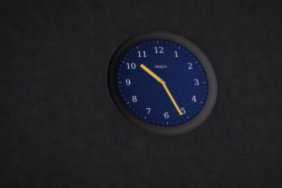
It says 10:26
